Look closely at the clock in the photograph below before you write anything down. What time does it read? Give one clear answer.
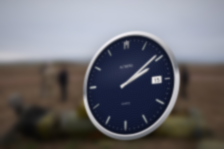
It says 2:09
